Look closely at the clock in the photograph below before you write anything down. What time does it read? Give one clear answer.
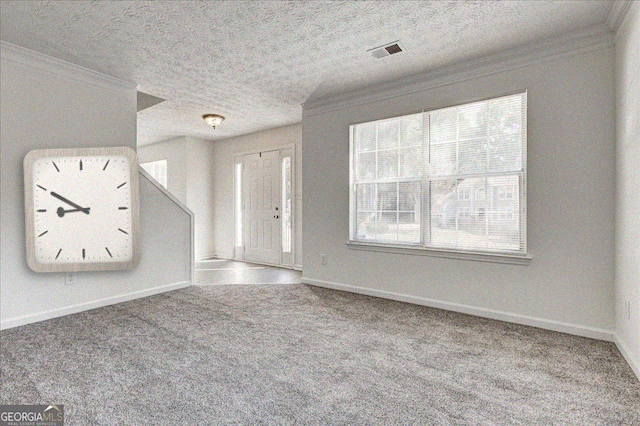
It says 8:50
